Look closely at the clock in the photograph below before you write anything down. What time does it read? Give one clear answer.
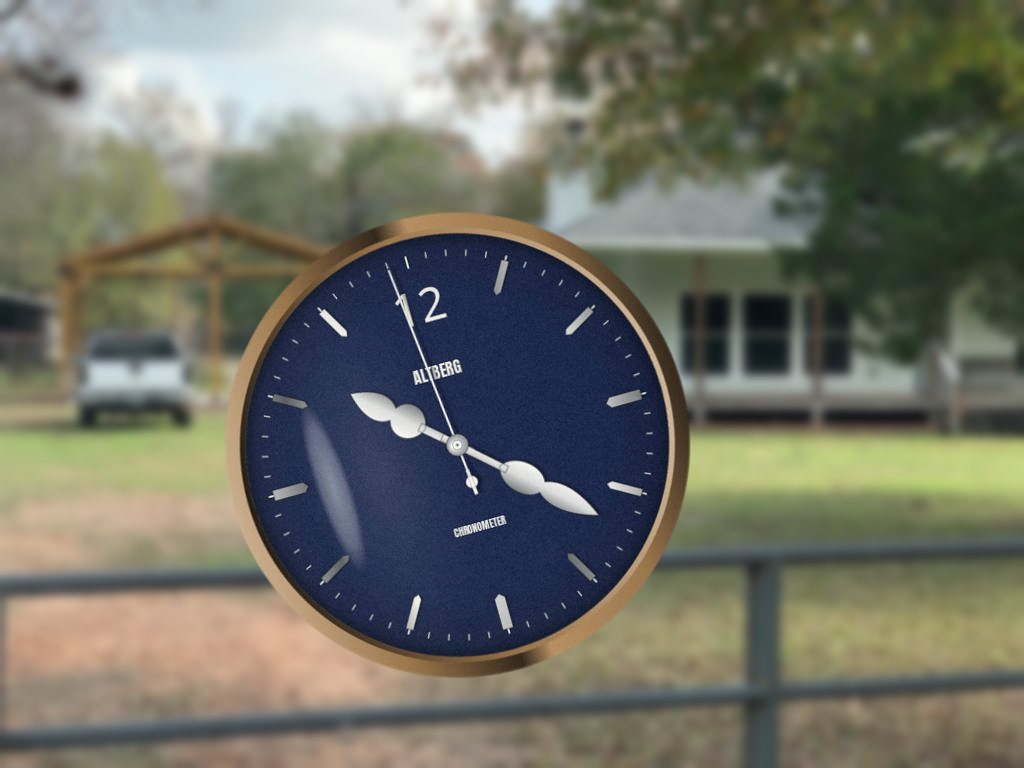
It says 10:21:59
